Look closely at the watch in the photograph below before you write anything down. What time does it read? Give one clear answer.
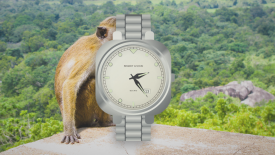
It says 2:24
